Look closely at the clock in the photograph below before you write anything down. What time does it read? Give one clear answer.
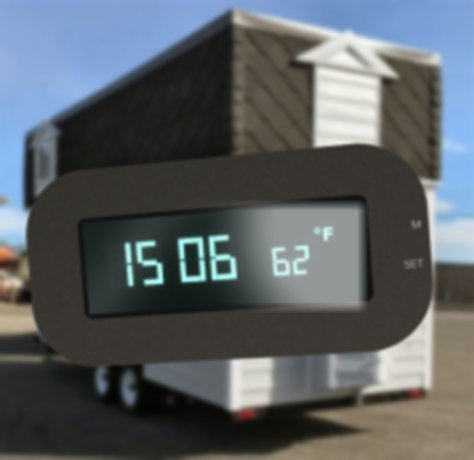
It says 15:06
